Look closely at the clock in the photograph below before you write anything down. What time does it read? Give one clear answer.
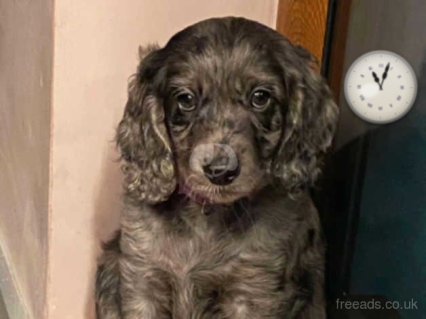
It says 11:03
